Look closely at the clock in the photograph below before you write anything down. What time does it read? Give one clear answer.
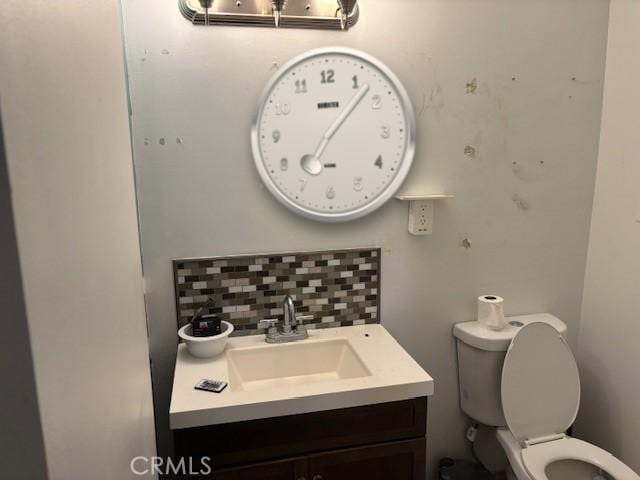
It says 7:07
